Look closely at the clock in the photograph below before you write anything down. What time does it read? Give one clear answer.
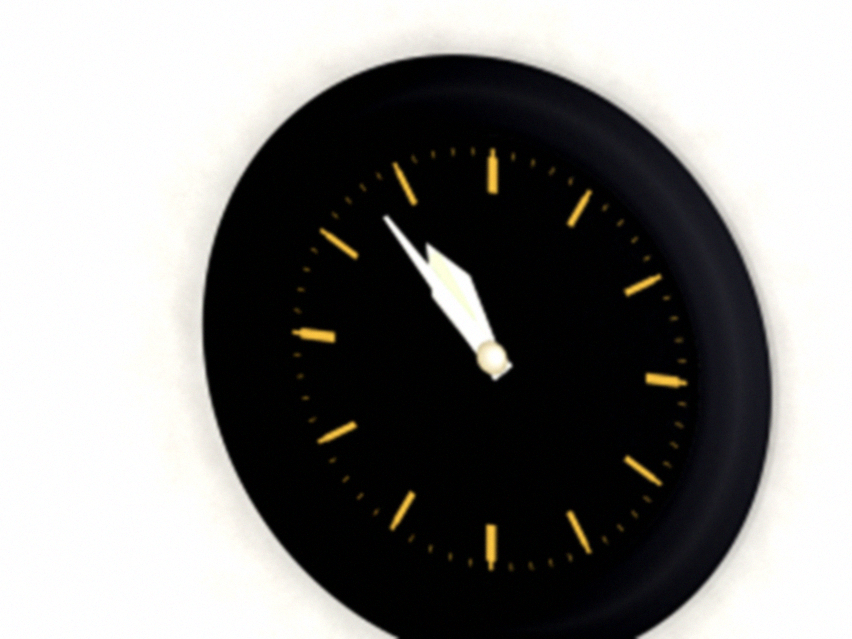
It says 10:53
